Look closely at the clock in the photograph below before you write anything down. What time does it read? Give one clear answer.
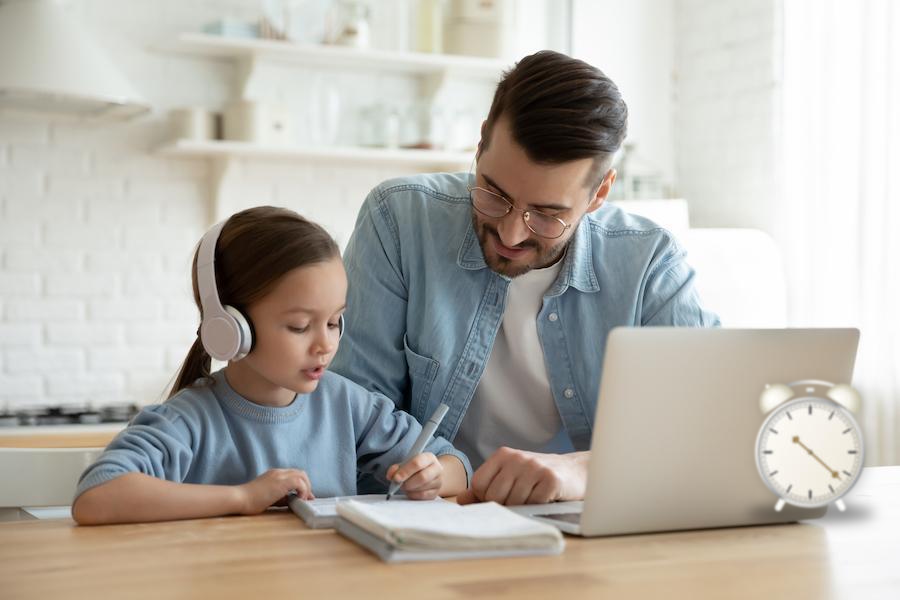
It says 10:22
